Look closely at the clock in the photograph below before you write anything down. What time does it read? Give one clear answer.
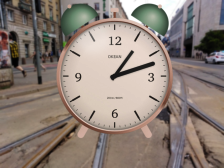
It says 1:12
